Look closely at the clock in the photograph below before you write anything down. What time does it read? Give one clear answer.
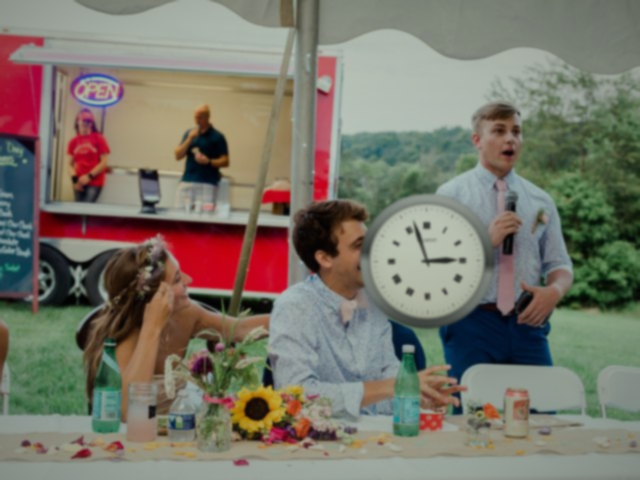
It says 2:57
